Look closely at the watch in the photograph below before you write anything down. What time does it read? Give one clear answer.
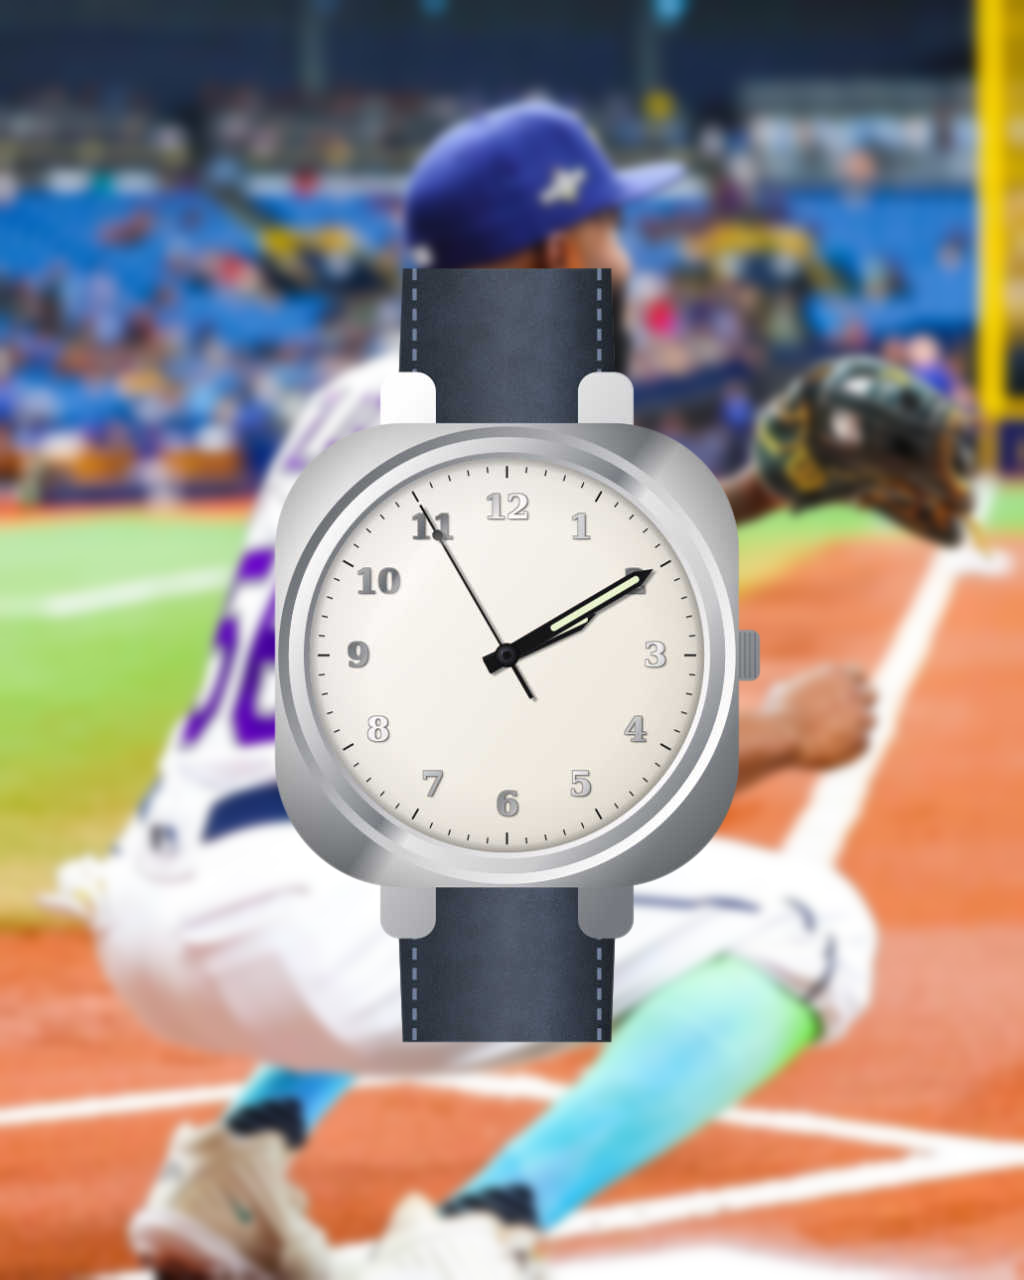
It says 2:09:55
